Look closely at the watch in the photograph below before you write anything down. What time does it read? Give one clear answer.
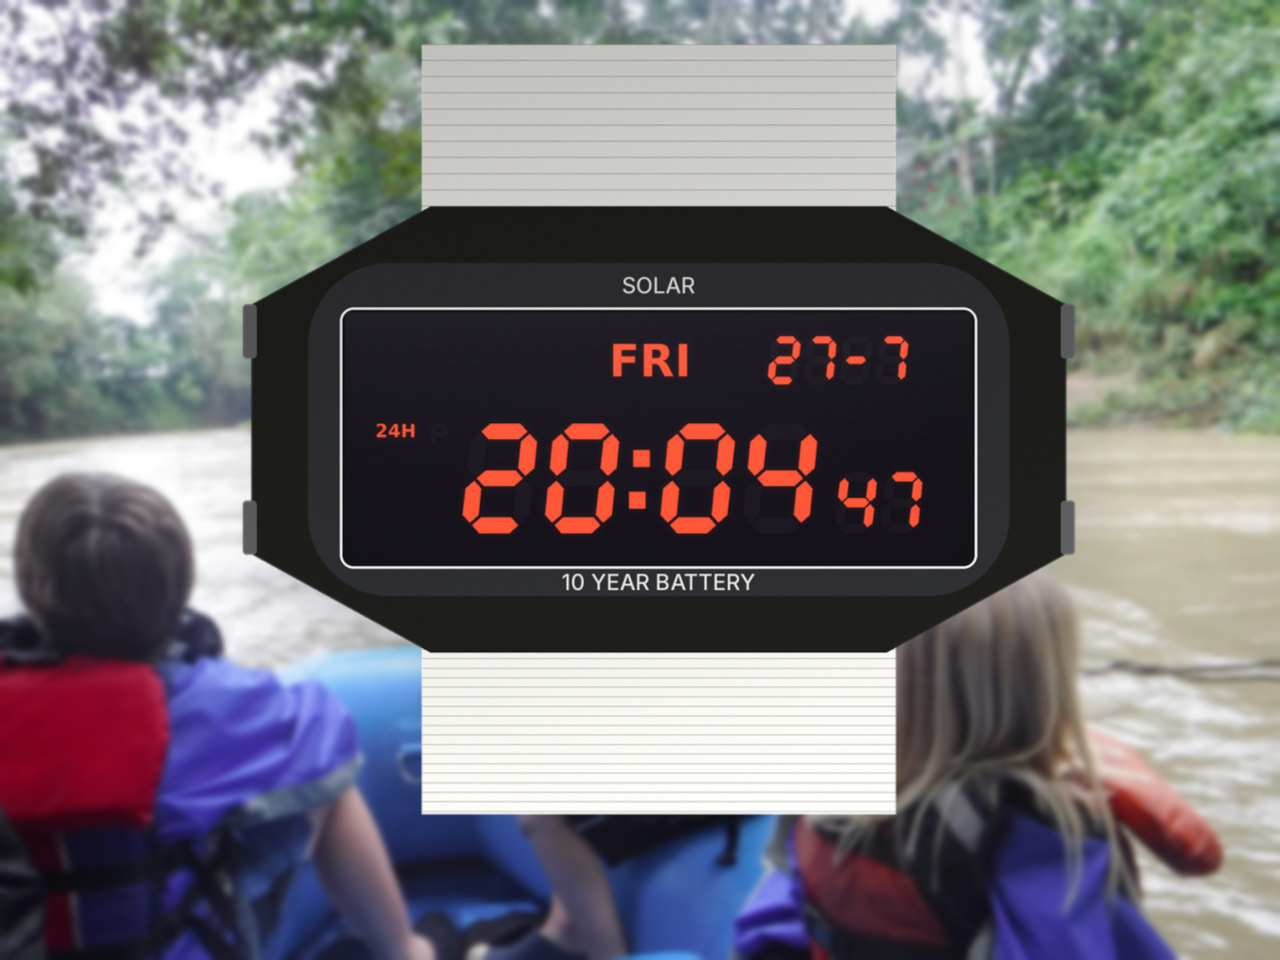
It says 20:04:47
